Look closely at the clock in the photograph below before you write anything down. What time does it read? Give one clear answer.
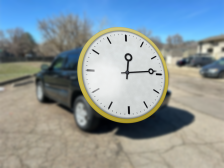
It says 12:14
